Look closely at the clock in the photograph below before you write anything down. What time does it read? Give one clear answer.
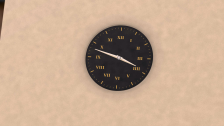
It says 3:48
